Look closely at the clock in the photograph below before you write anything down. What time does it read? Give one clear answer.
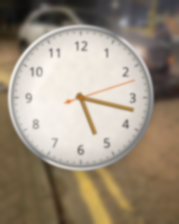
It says 5:17:12
